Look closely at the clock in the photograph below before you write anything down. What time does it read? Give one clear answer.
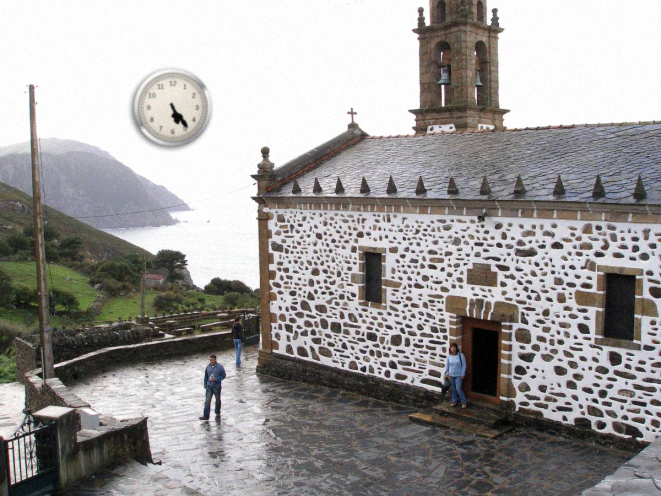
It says 5:24
